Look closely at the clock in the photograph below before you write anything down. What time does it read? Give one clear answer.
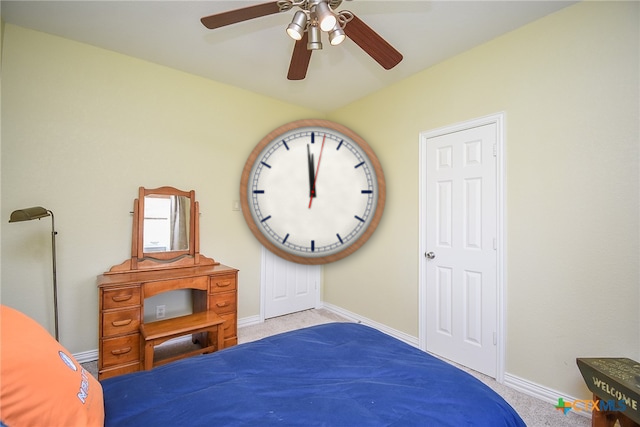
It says 11:59:02
